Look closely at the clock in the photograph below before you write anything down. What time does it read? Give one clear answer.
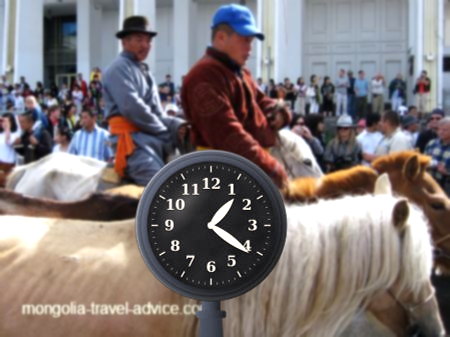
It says 1:21
